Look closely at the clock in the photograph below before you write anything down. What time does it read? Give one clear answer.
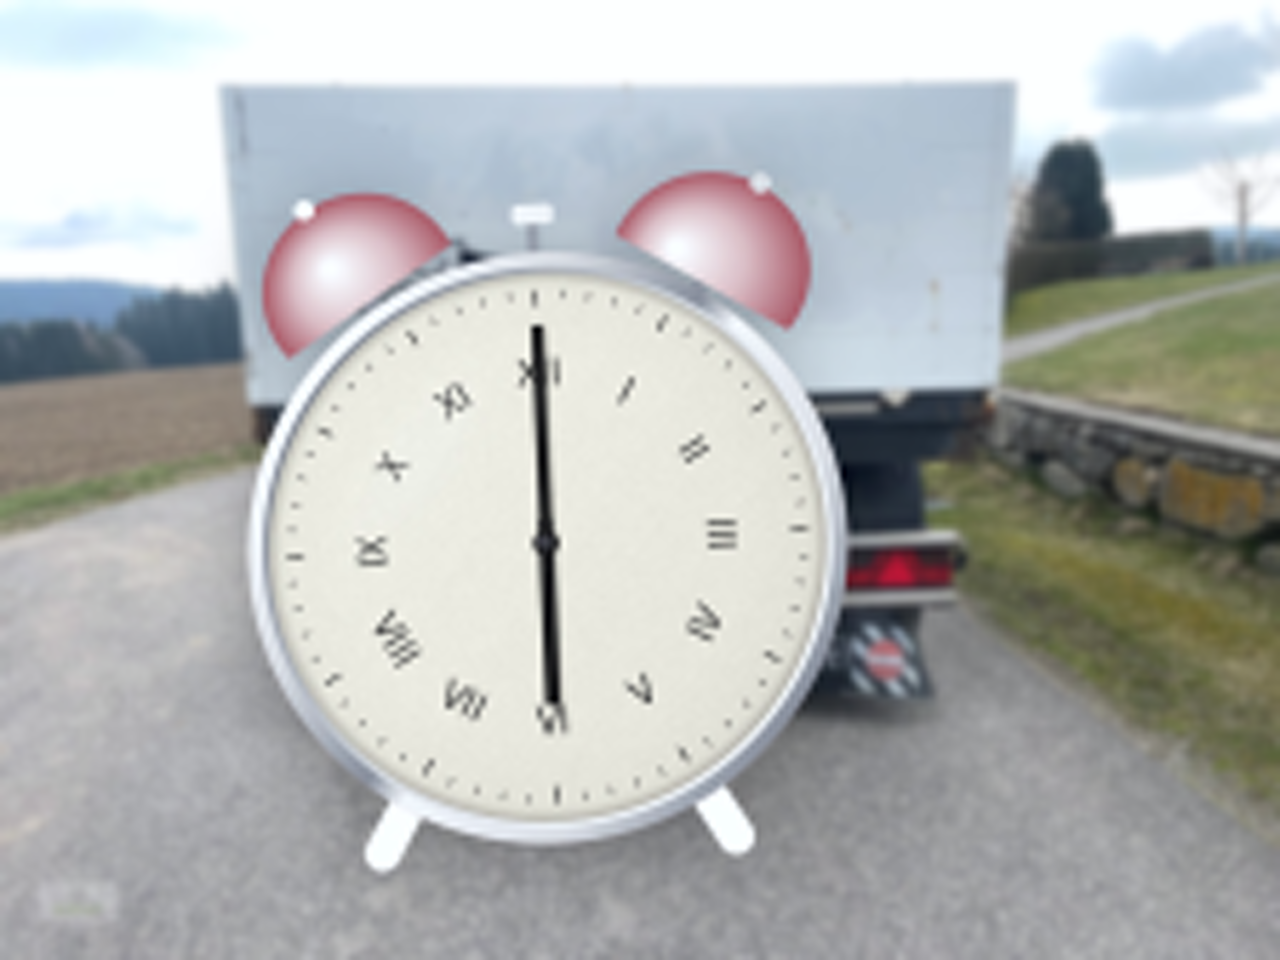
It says 6:00
